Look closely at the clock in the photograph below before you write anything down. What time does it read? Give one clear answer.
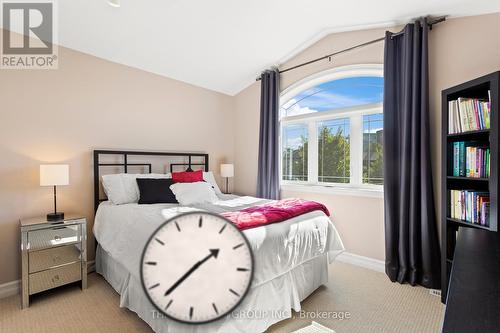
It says 1:37
